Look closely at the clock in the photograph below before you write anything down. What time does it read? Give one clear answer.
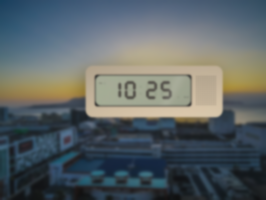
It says 10:25
